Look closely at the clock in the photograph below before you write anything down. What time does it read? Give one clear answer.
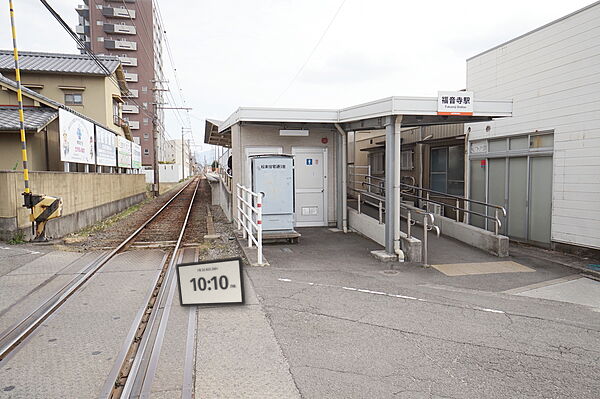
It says 10:10
